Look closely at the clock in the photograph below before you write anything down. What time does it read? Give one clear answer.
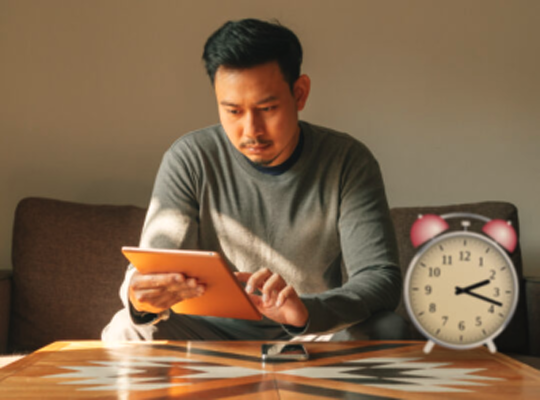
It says 2:18
